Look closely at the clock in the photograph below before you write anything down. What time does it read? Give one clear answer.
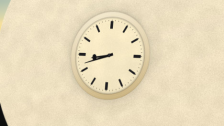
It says 8:42
